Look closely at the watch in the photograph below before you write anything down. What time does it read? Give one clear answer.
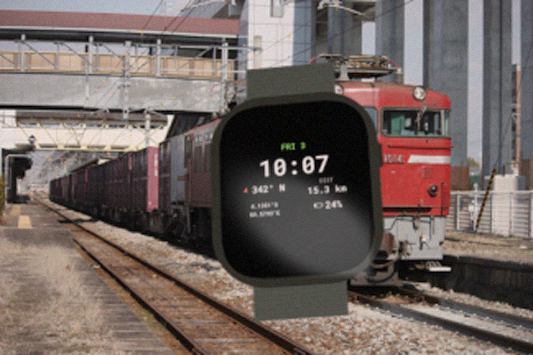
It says 10:07
